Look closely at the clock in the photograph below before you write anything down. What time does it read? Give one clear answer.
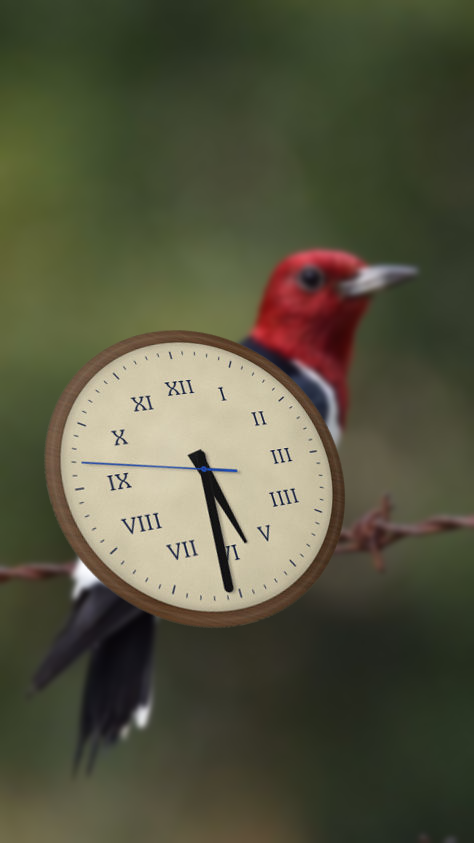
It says 5:30:47
